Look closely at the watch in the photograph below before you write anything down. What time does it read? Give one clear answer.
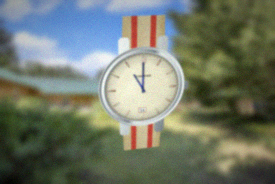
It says 11:00
